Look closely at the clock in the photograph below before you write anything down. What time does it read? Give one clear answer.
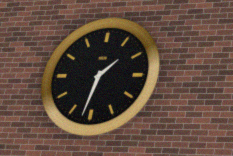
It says 1:32
